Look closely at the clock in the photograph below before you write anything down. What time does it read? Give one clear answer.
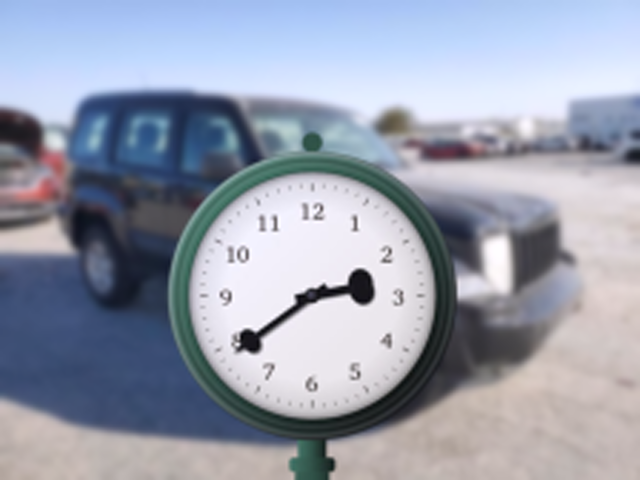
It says 2:39
